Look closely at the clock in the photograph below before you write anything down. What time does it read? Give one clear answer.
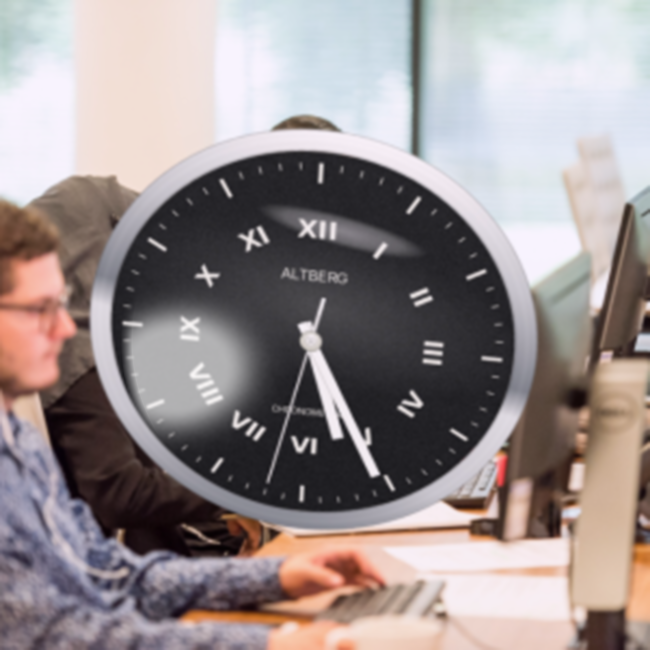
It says 5:25:32
